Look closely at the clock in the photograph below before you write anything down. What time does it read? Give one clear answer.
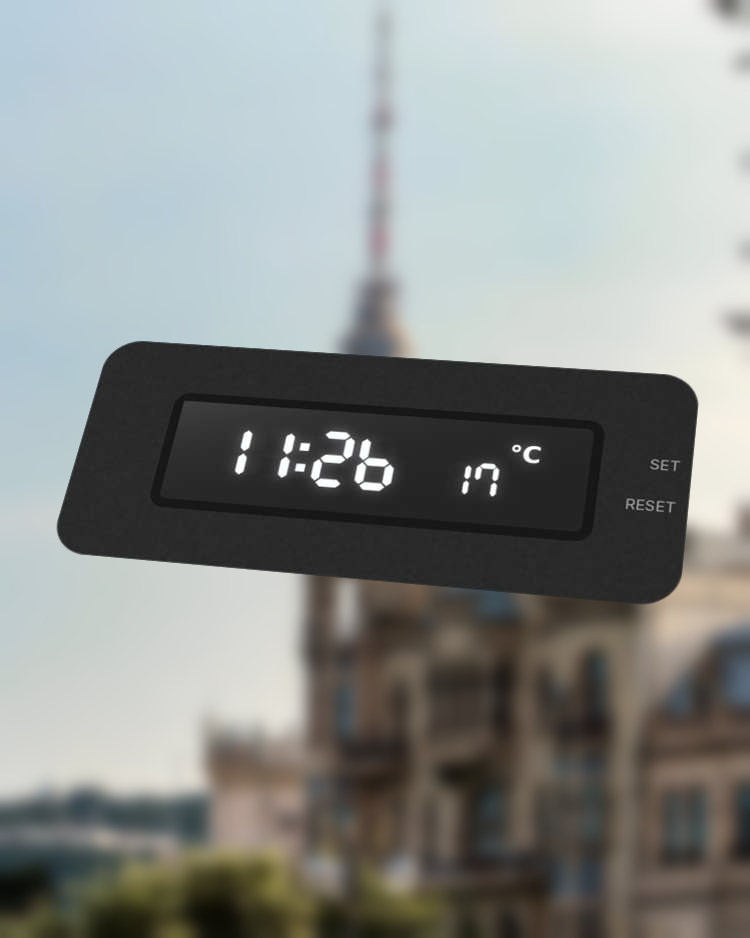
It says 11:26
